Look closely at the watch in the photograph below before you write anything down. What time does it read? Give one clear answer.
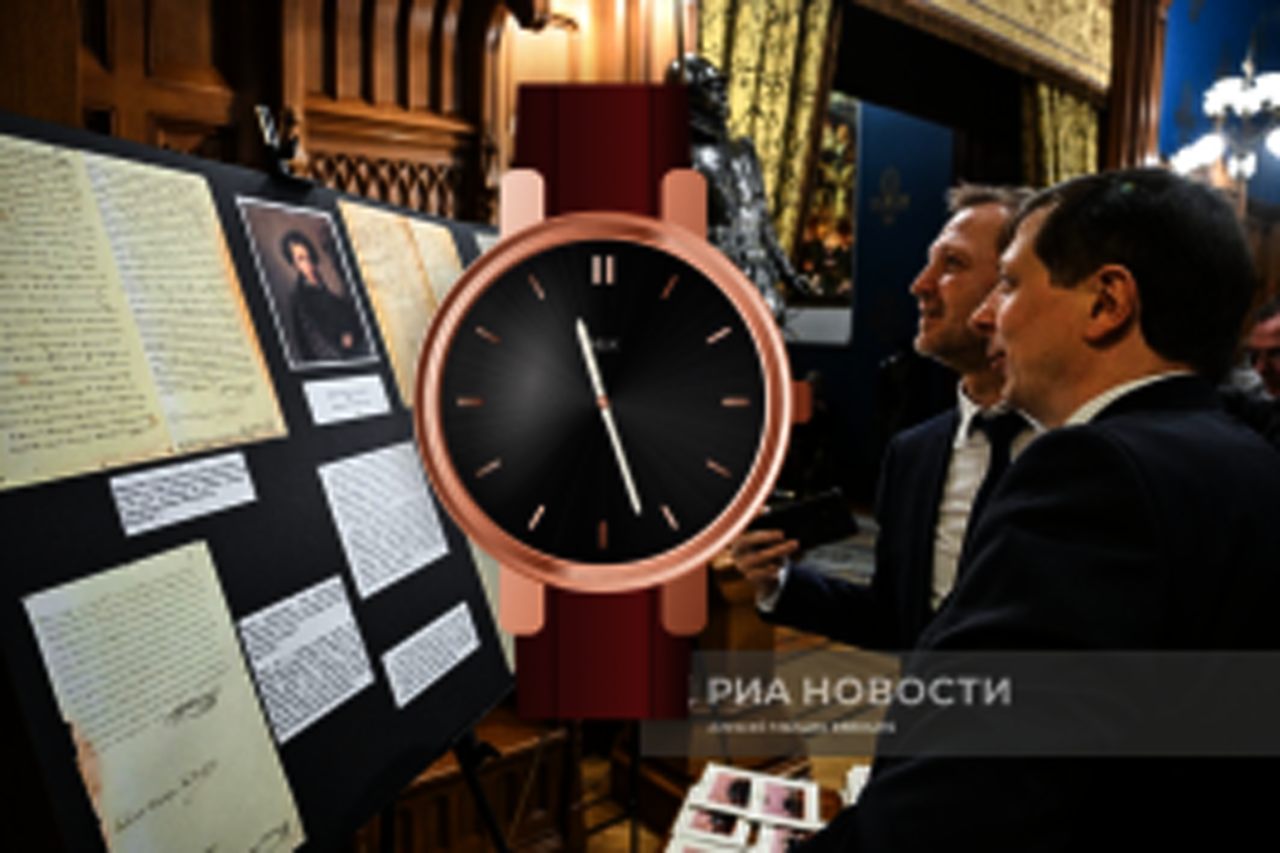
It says 11:27
